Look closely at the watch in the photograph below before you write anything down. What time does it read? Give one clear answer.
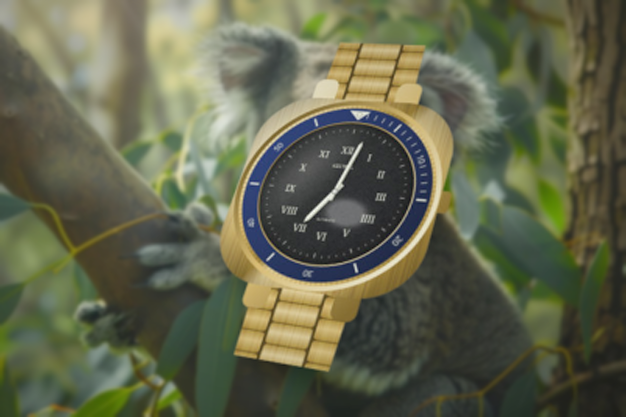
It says 7:02
